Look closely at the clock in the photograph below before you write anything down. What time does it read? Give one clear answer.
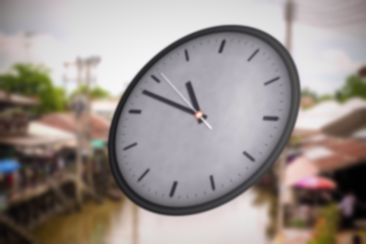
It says 10:47:51
